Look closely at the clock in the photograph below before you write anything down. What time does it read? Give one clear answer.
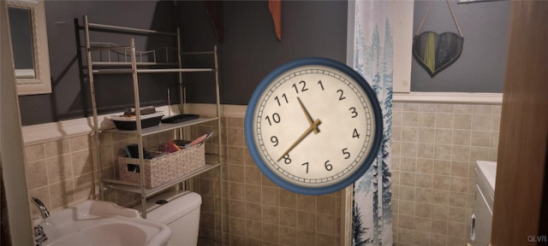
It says 11:41
